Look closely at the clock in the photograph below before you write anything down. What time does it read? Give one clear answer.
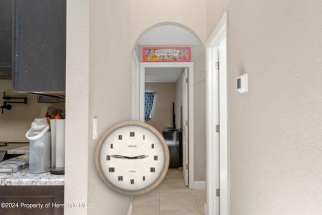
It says 2:46
